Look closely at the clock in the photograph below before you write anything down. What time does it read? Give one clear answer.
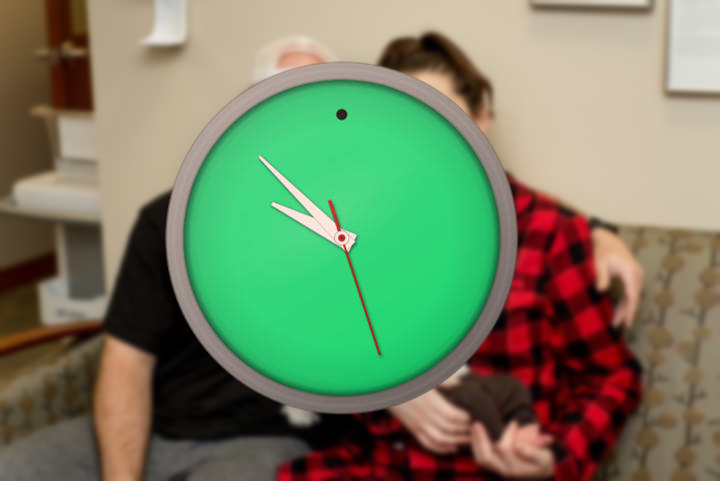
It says 9:52:27
